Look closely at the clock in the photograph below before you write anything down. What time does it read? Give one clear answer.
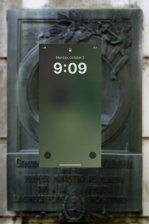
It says 9:09
